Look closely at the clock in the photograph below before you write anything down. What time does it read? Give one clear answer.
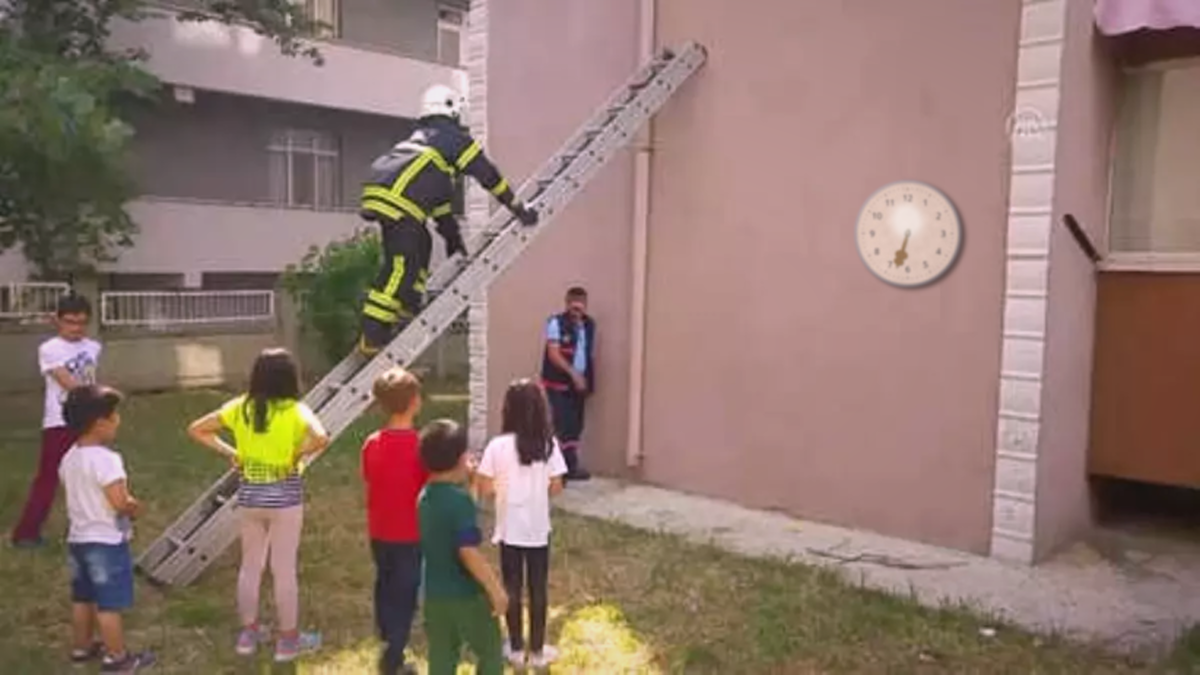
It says 6:33
